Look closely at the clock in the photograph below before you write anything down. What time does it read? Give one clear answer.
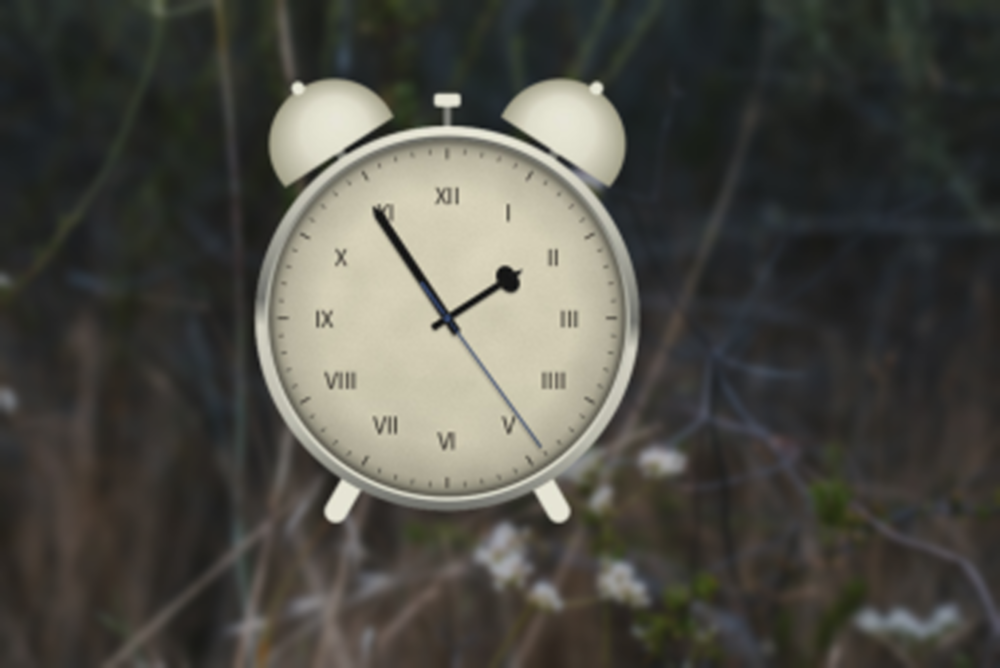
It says 1:54:24
